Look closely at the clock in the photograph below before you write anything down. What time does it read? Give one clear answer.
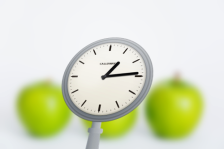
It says 1:14
